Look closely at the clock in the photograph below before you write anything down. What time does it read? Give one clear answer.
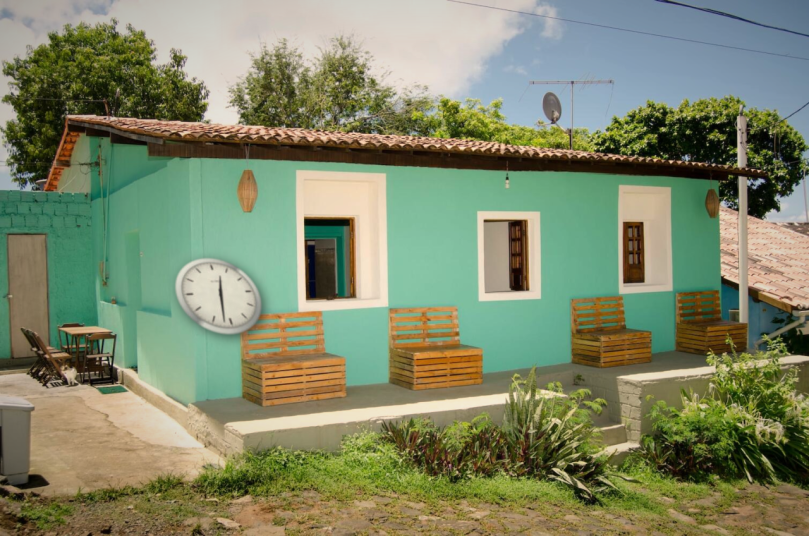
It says 12:32
